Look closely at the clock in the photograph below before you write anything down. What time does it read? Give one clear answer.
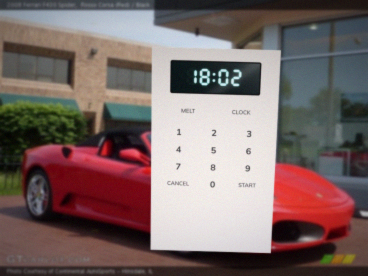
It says 18:02
